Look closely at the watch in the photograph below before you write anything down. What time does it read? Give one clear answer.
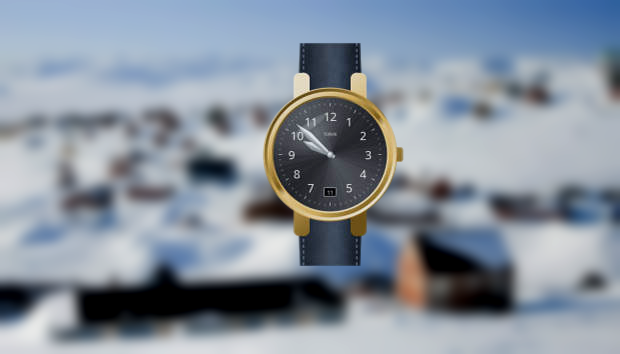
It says 9:52
